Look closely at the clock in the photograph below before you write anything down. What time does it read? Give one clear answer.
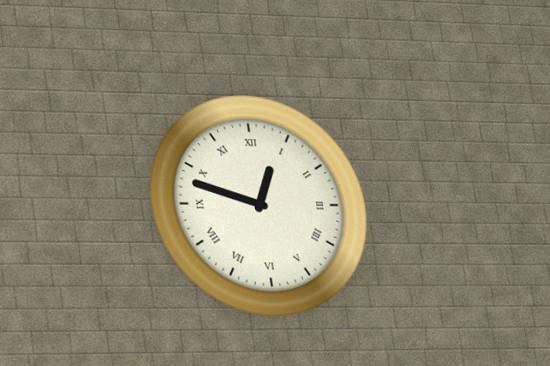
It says 12:48
